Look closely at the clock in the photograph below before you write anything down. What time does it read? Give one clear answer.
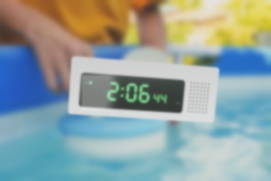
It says 2:06
